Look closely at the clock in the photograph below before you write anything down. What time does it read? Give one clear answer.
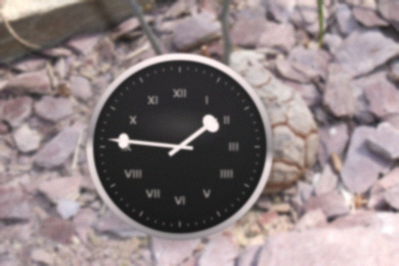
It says 1:46
